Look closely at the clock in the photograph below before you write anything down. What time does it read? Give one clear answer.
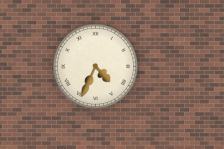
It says 4:34
